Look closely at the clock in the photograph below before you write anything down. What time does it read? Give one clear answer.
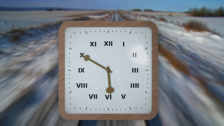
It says 5:50
